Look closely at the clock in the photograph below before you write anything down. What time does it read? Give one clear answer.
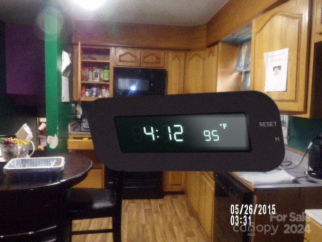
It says 4:12
